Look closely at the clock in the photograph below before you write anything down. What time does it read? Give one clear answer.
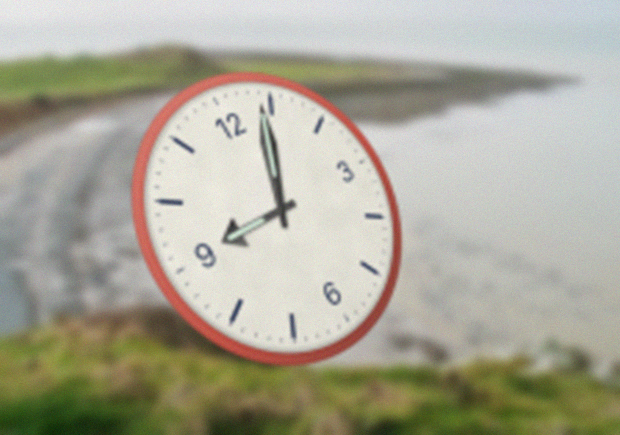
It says 9:04
